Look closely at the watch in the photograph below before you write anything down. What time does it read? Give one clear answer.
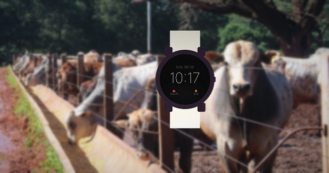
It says 10:17
